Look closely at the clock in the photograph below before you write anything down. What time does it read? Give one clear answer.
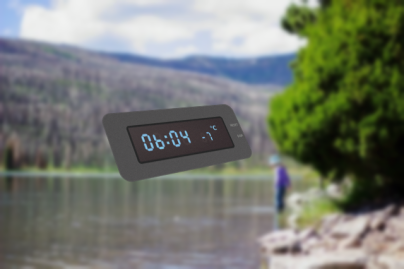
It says 6:04
